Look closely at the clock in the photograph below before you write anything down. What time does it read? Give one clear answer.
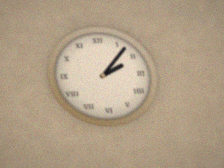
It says 2:07
